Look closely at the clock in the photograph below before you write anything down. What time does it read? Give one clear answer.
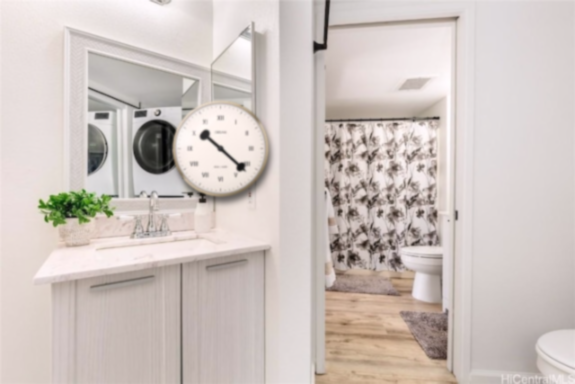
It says 10:22
